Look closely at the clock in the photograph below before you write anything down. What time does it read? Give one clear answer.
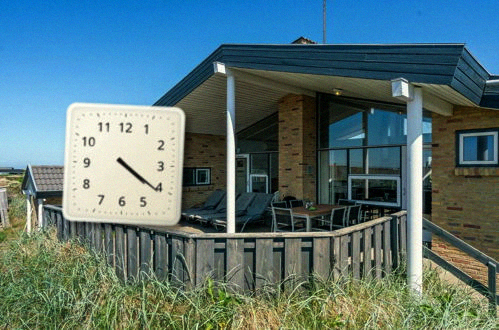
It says 4:21
